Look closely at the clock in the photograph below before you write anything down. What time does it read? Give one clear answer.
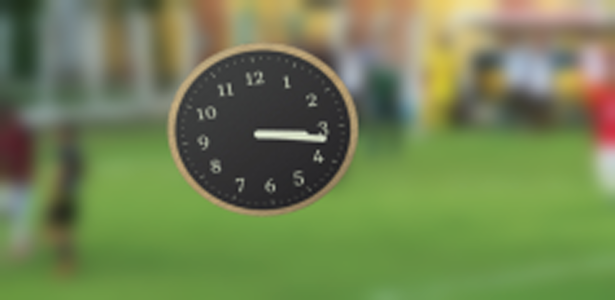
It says 3:17
